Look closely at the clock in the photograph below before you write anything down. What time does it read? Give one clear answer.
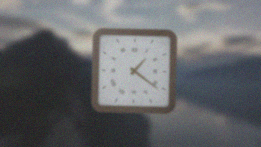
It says 1:21
